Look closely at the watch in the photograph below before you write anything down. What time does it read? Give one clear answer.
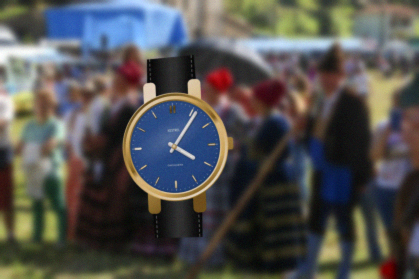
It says 4:06
